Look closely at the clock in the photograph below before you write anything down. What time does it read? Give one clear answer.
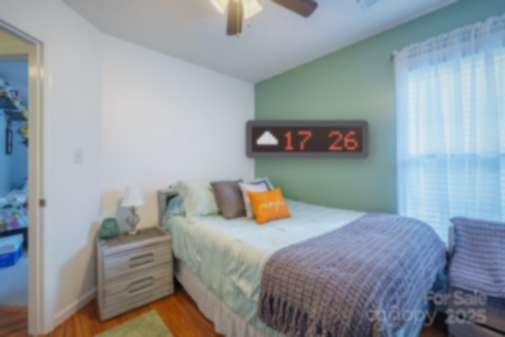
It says 17:26
